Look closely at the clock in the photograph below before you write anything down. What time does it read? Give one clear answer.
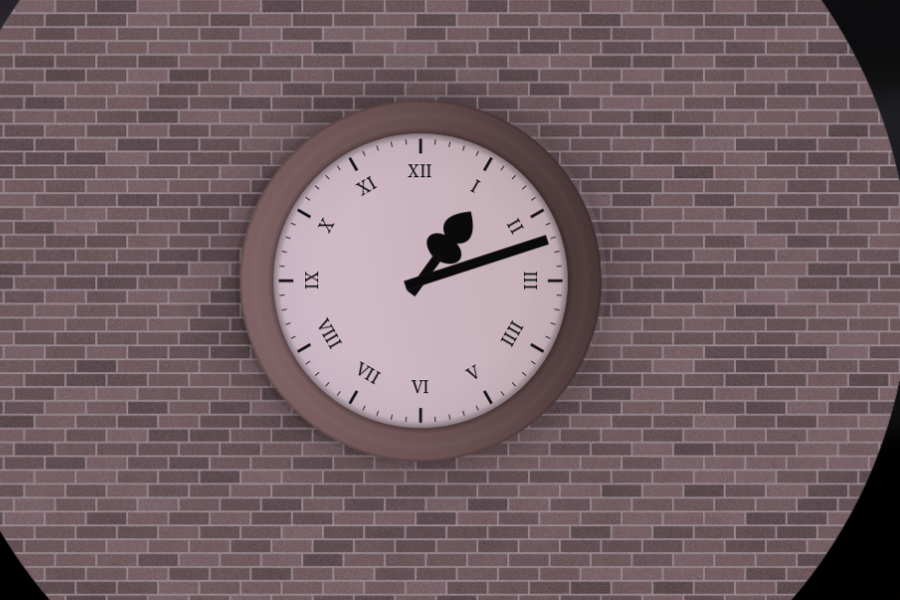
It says 1:12
